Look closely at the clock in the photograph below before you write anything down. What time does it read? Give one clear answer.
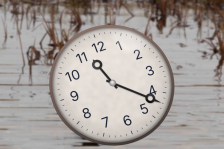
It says 11:22
